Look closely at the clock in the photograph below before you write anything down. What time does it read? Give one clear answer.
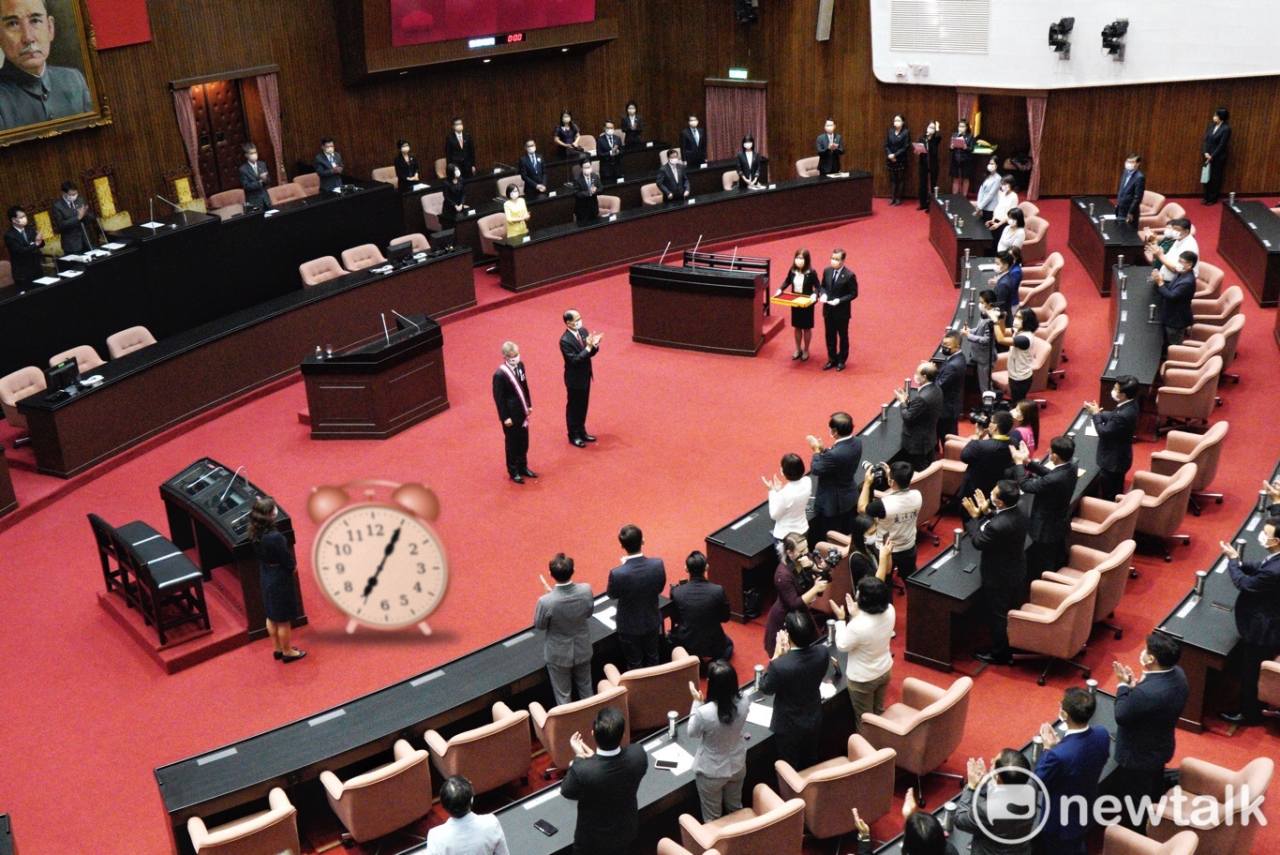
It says 7:05
